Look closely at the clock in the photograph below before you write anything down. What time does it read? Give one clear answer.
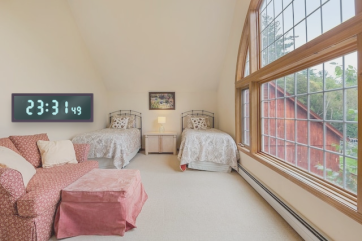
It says 23:31:49
